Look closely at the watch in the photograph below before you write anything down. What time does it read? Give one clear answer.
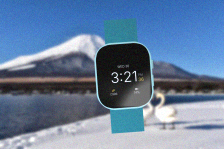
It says 3:21
